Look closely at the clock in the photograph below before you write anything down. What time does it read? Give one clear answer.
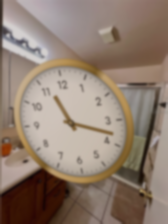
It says 11:18
